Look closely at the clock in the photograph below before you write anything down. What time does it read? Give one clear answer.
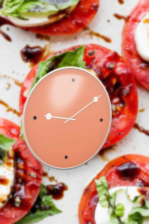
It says 9:09
